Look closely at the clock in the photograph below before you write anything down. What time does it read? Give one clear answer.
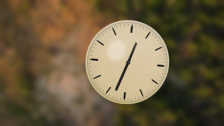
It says 12:33
